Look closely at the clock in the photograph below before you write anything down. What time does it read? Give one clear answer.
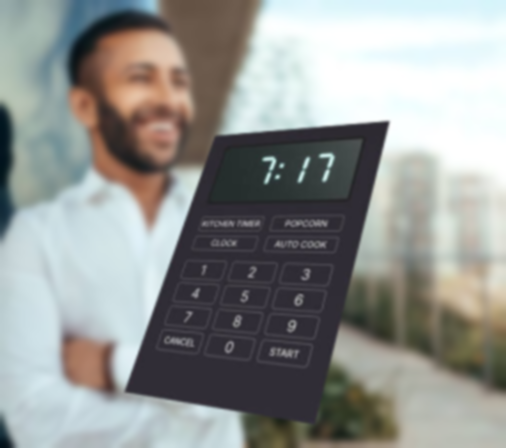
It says 7:17
